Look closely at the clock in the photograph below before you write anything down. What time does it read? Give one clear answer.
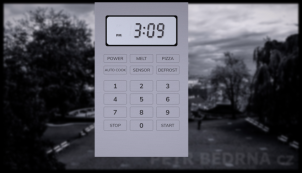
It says 3:09
